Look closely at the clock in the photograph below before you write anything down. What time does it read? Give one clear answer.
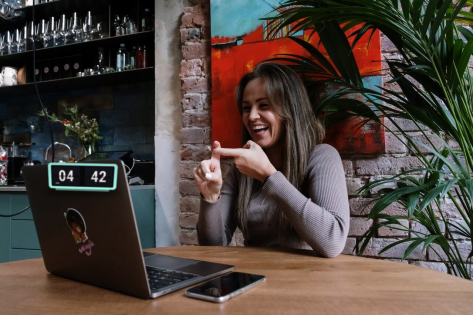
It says 4:42
